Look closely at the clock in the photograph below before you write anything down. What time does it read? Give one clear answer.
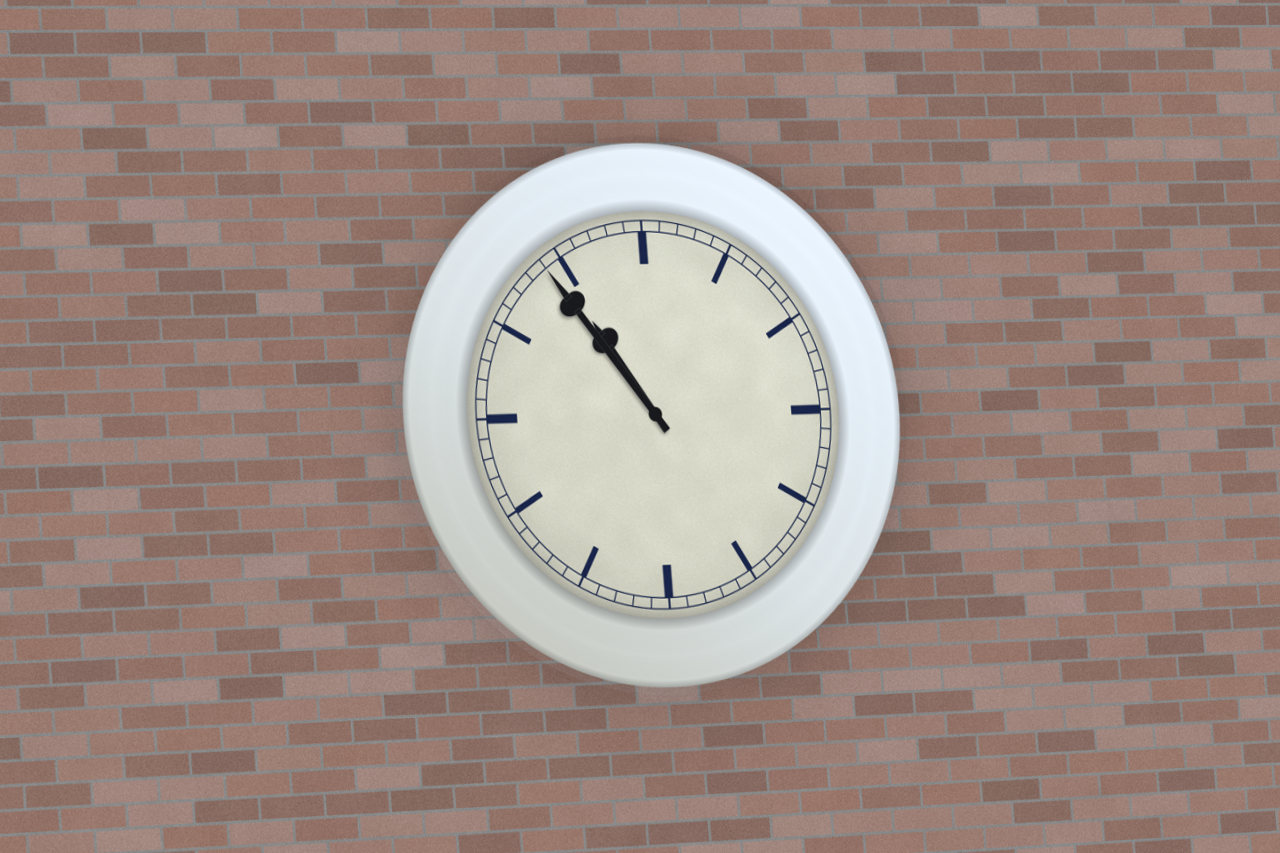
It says 10:54
